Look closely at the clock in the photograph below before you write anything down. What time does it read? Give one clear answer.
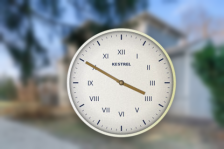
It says 3:50
